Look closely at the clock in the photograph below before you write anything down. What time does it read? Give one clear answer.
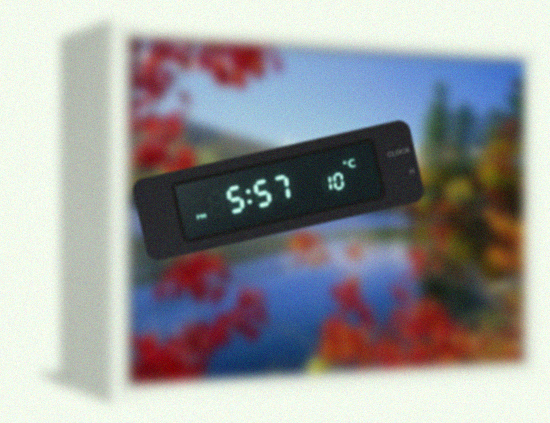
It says 5:57
